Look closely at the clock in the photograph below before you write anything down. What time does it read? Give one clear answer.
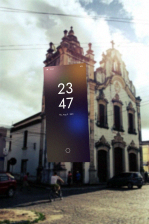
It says 23:47
